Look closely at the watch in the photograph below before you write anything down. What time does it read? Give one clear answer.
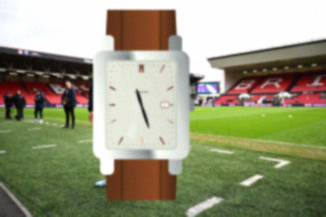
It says 11:27
